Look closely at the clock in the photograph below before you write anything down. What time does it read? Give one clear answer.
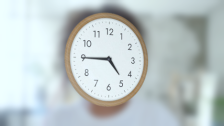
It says 4:45
